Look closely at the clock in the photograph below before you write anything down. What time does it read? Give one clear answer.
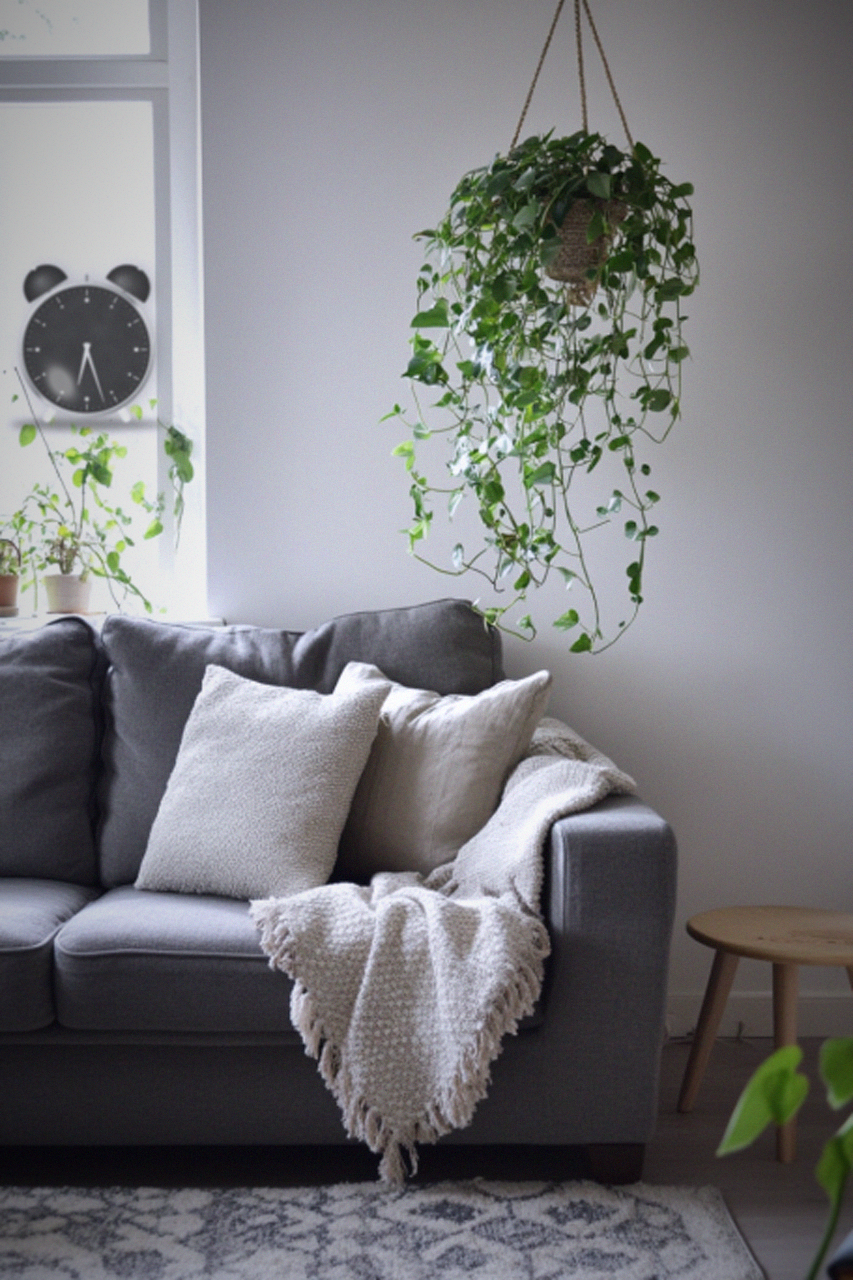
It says 6:27
